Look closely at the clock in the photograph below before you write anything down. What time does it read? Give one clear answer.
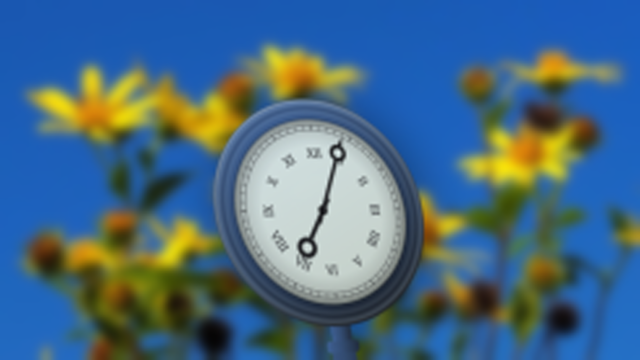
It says 7:04
